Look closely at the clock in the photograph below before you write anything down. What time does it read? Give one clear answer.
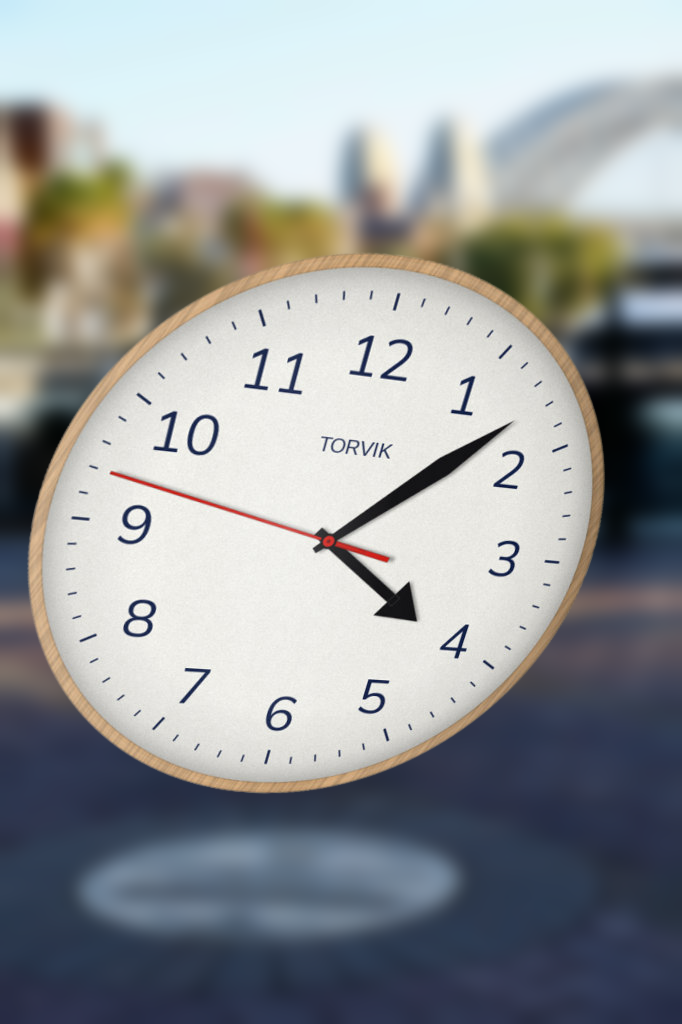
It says 4:07:47
